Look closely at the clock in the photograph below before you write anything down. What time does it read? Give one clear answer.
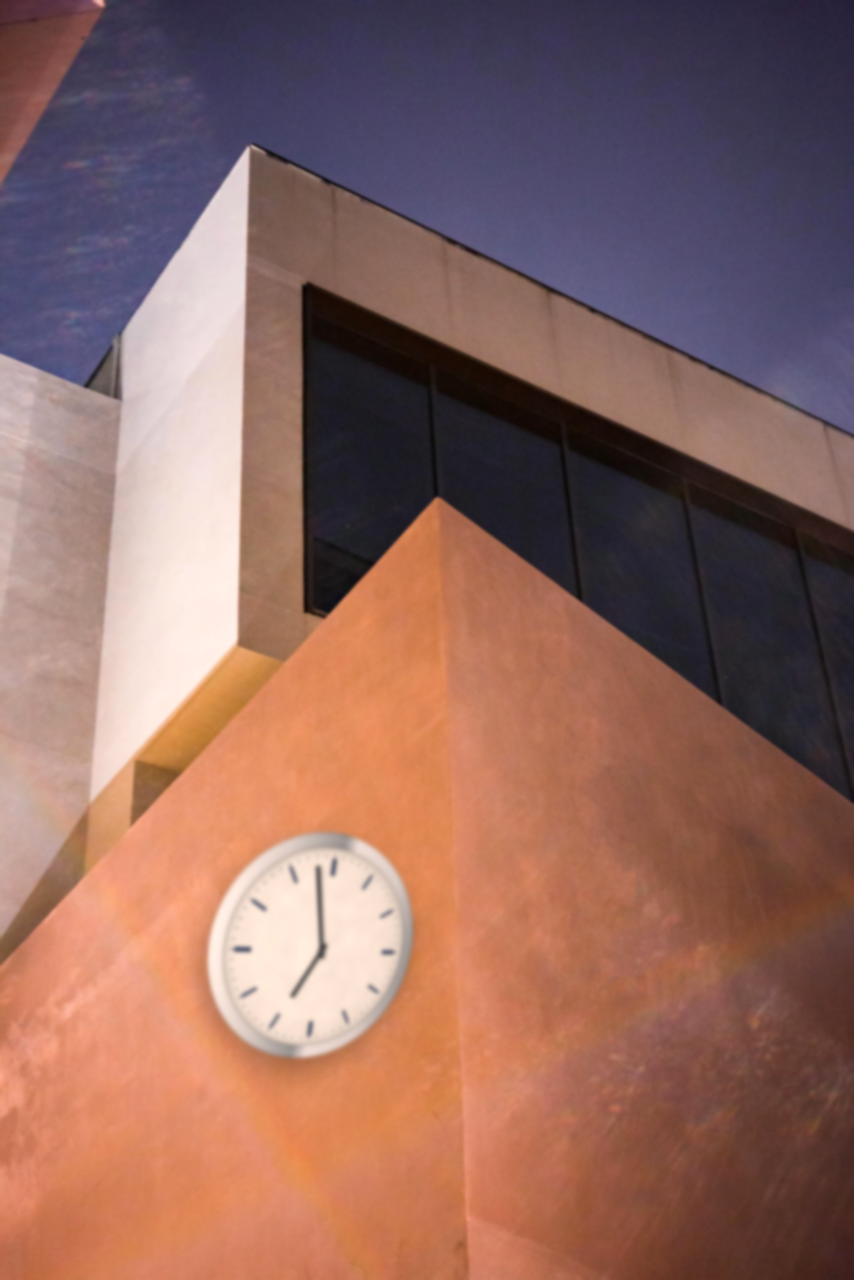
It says 6:58
